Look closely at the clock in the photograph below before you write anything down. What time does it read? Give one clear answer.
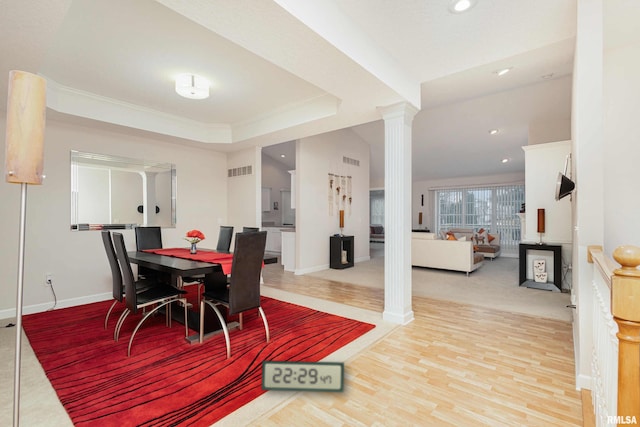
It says 22:29
